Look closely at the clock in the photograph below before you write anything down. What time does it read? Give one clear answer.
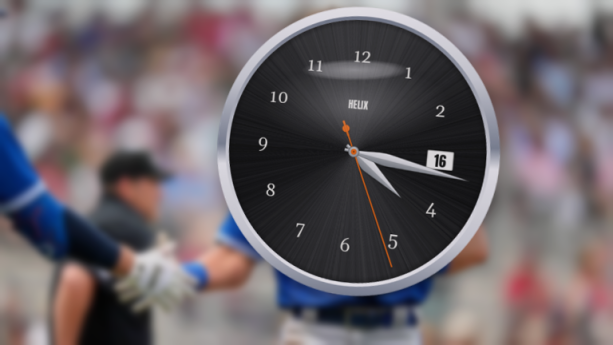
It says 4:16:26
